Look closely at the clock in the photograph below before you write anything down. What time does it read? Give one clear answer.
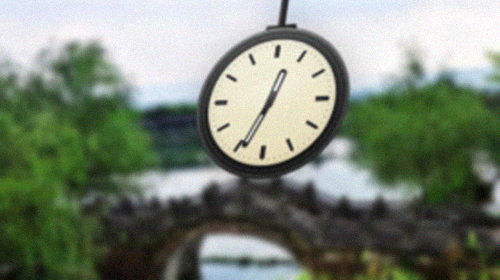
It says 12:34
